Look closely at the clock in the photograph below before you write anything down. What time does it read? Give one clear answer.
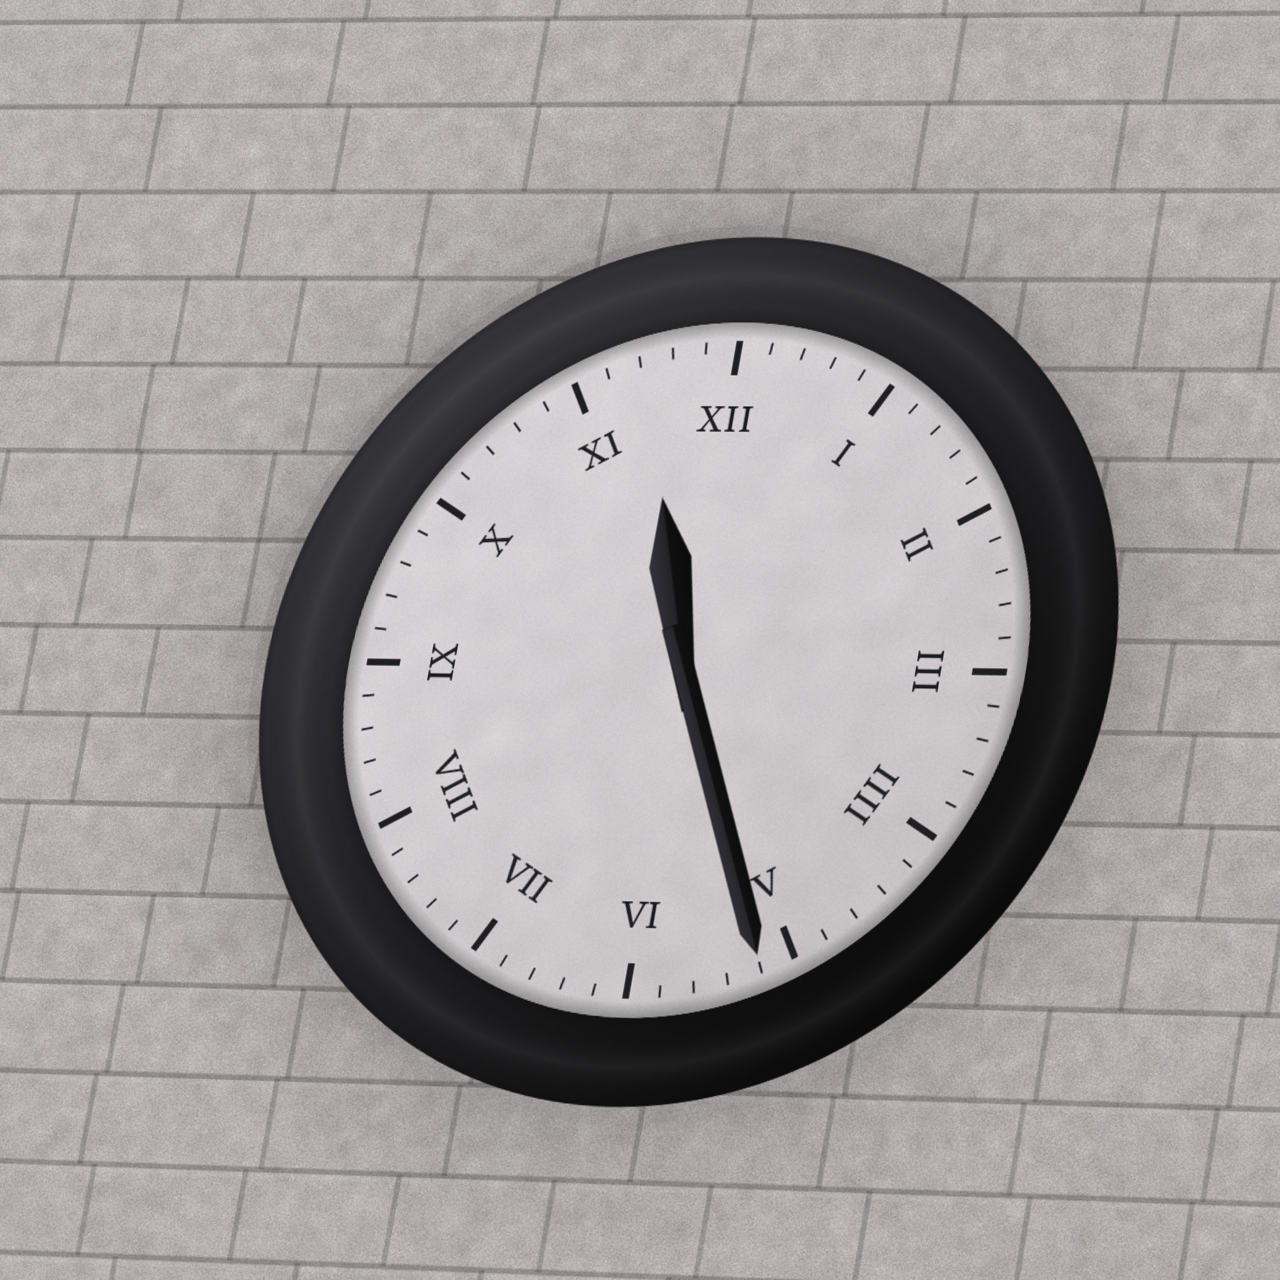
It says 11:26
